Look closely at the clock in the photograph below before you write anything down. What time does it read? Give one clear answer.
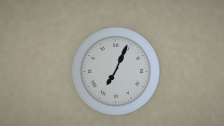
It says 7:04
